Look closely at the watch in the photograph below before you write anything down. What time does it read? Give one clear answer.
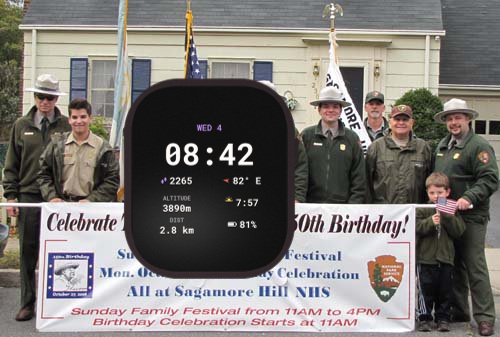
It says 8:42
